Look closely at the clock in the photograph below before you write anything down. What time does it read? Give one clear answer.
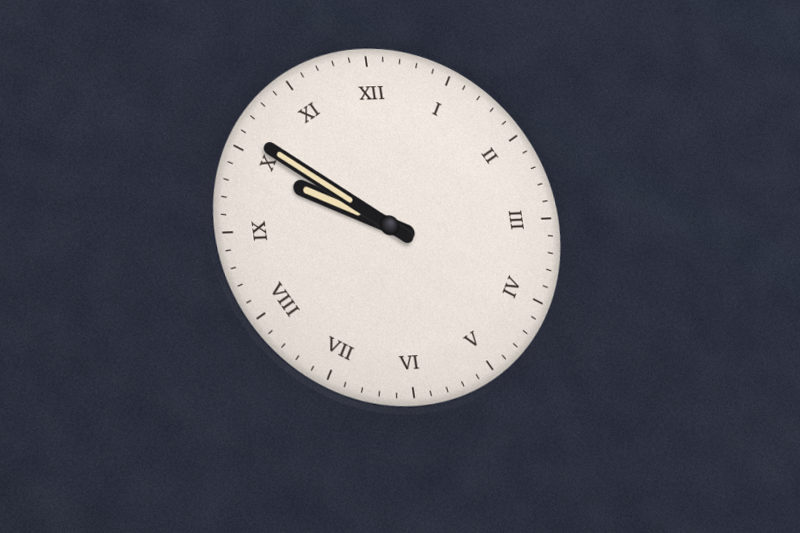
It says 9:51
